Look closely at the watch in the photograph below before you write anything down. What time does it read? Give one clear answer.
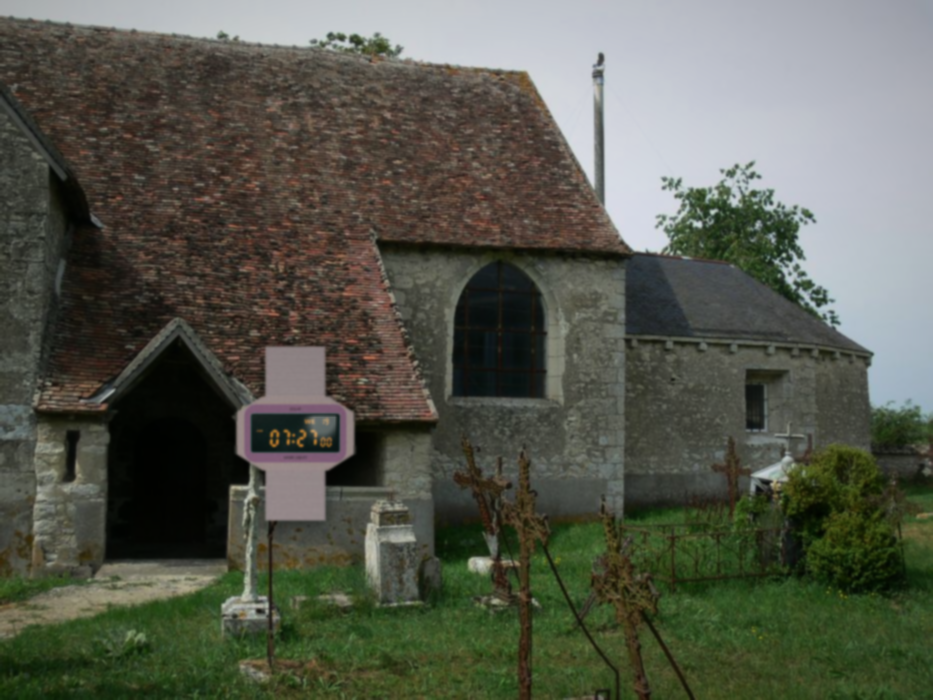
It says 7:27
